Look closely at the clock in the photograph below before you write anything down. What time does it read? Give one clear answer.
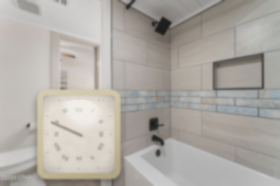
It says 9:49
